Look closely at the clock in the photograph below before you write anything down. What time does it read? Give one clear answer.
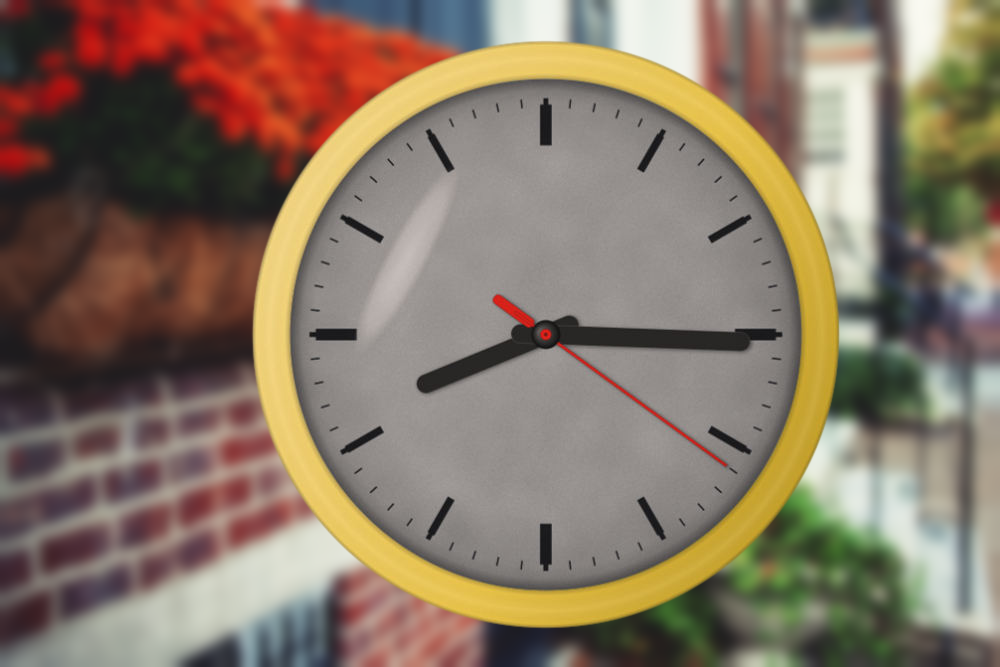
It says 8:15:21
